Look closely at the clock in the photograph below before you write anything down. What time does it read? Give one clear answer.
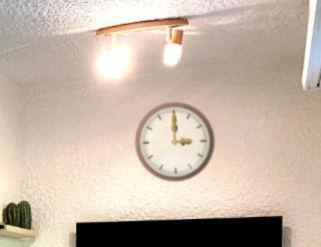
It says 3:00
